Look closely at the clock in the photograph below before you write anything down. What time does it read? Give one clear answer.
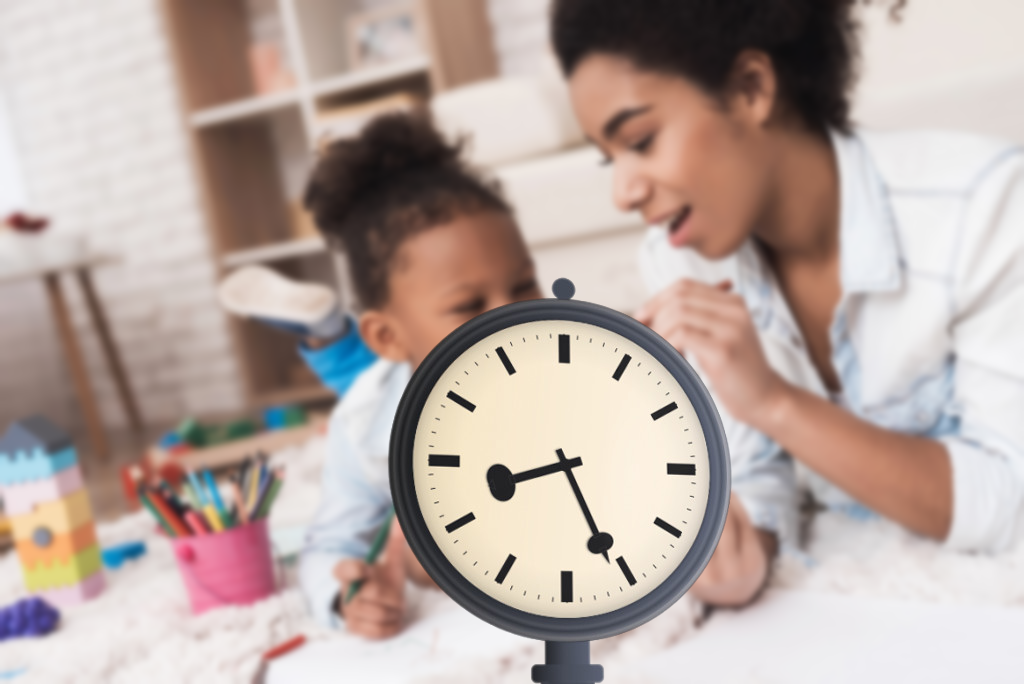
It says 8:26
